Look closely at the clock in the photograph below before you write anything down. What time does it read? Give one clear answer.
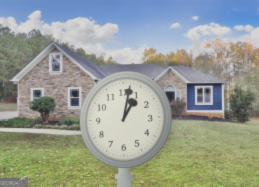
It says 1:02
